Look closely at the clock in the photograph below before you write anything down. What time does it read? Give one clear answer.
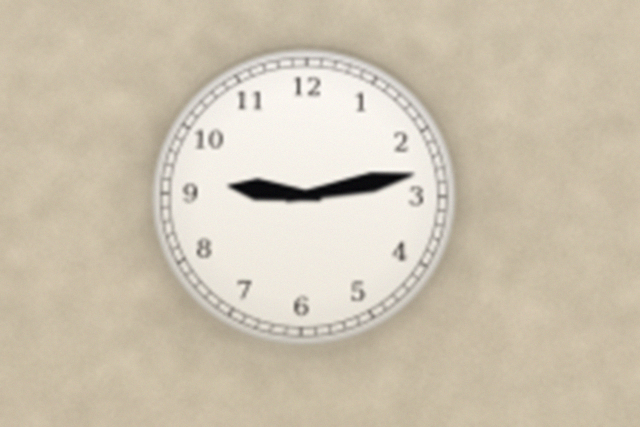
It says 9:13
